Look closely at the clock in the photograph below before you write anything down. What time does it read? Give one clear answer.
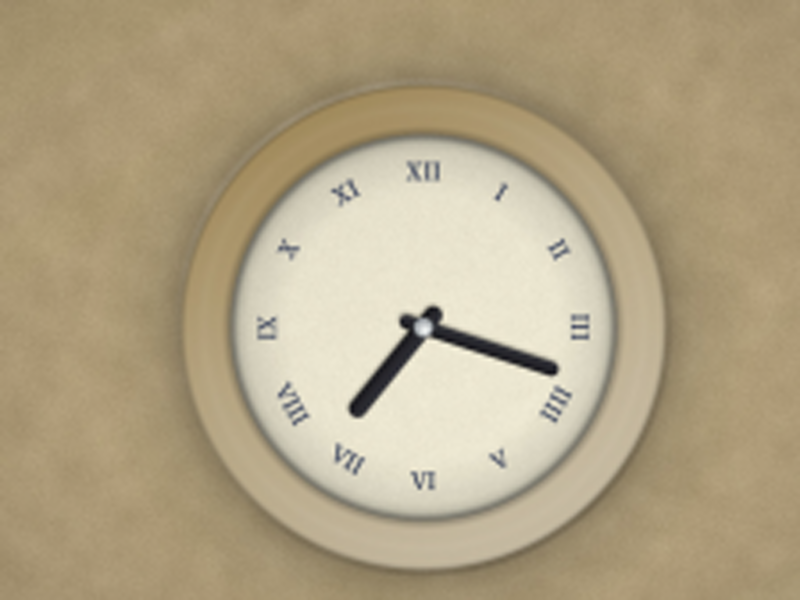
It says 7:18
